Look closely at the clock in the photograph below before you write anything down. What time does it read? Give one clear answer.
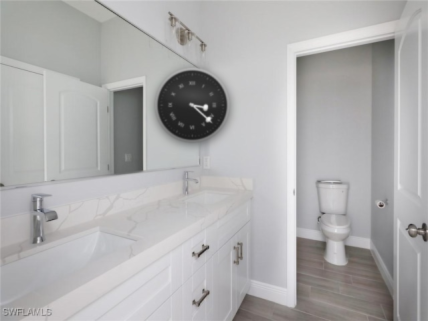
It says 3:22
